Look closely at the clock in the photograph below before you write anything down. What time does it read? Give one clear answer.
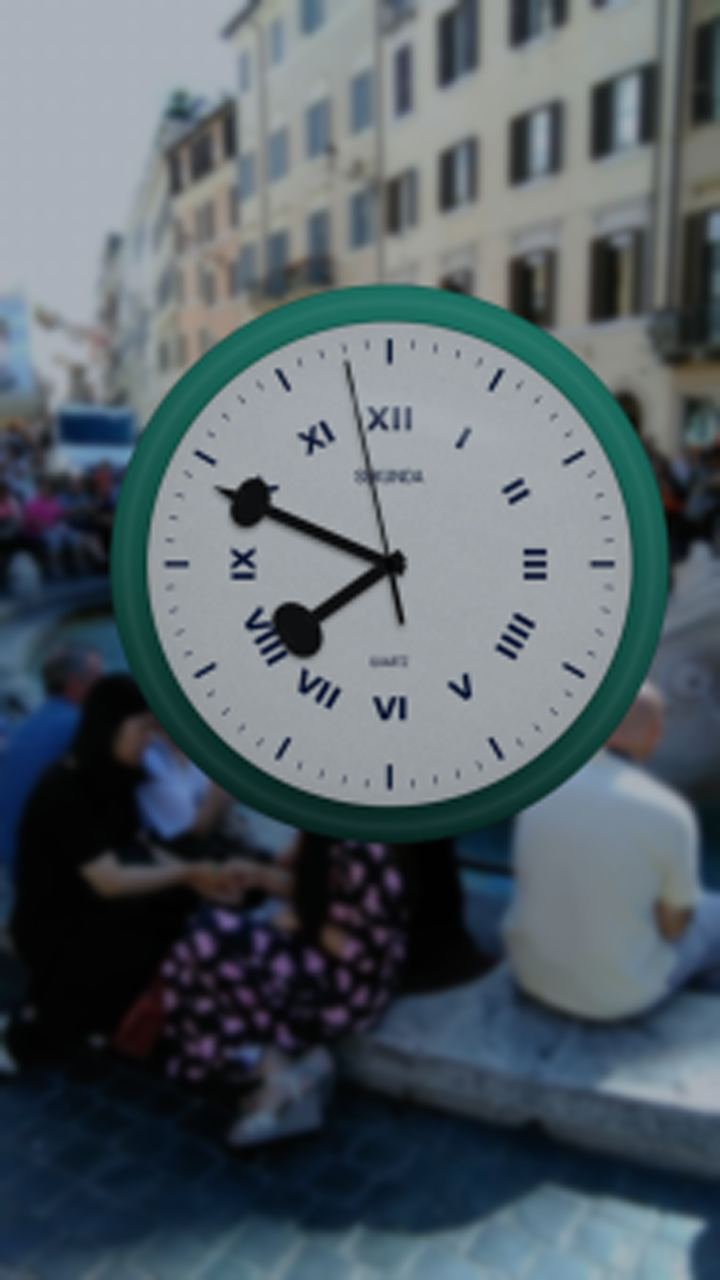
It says 7:48:58
